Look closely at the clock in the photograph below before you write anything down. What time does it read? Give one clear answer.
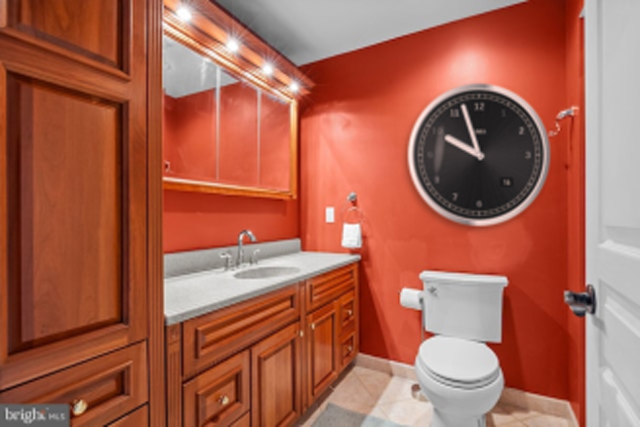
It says 9:57
